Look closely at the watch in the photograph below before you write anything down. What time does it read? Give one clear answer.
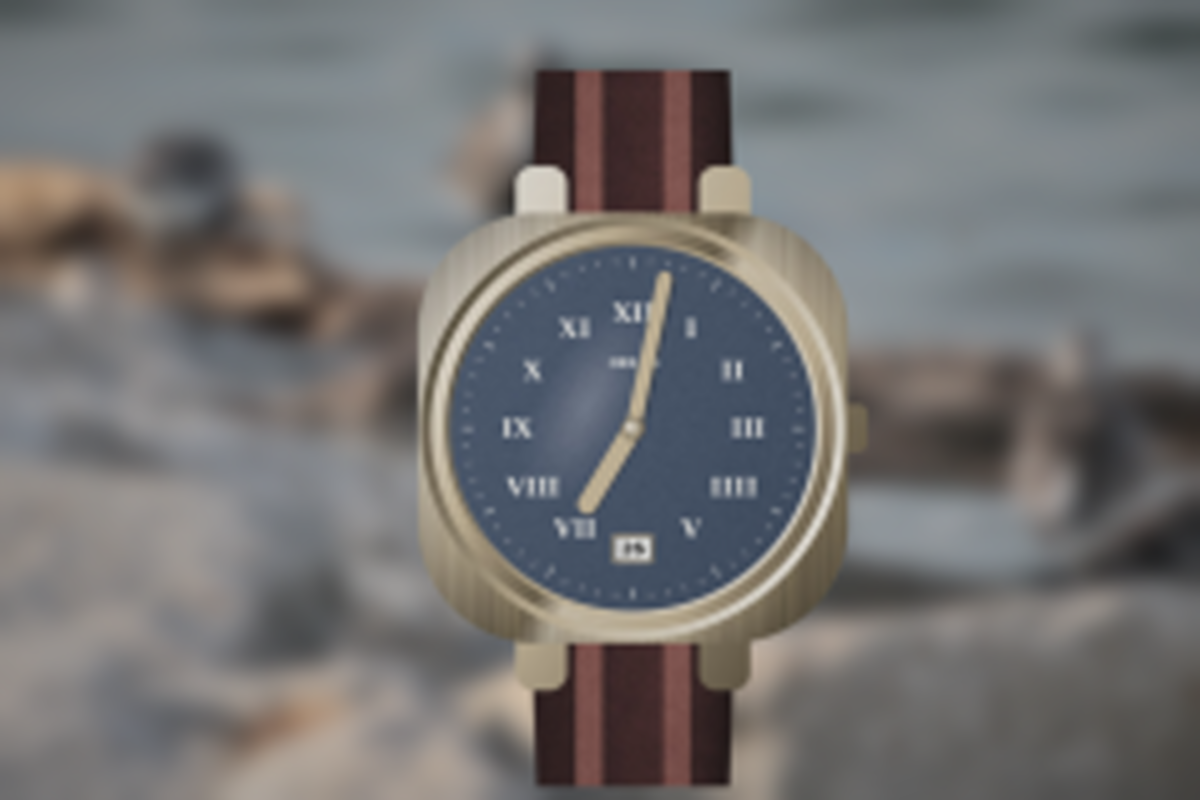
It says 7:02
